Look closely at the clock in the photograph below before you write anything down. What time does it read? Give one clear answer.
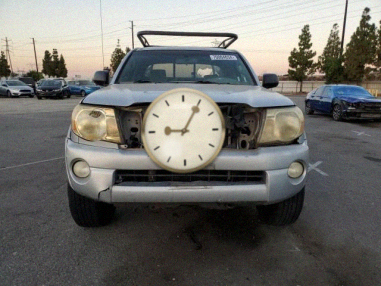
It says 9:05
